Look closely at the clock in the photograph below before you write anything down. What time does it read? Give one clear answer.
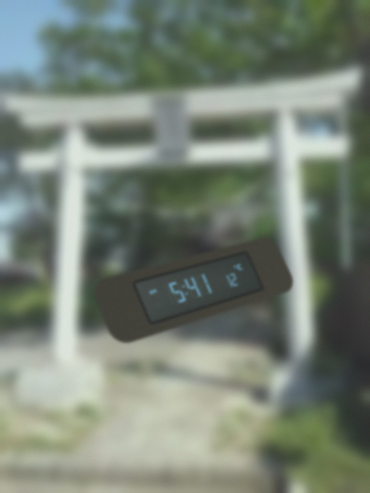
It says 5:41
